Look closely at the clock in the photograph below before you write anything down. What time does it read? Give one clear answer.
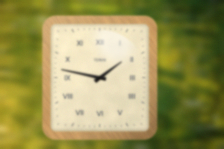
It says 1:47
